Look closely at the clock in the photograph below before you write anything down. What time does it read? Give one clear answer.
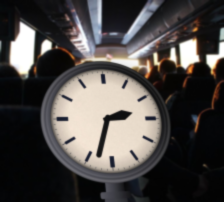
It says 2:33
